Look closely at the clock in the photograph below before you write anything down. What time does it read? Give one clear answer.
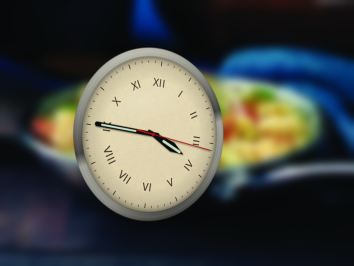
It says 3:45:16
